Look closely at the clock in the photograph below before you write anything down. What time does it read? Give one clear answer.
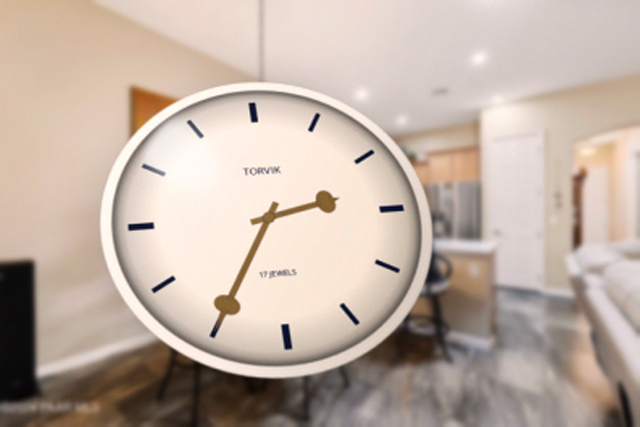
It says 2:35
